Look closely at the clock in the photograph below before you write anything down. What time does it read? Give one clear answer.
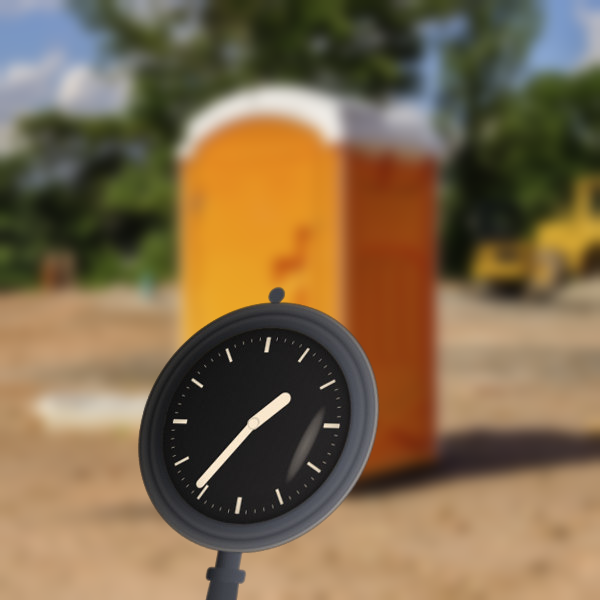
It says 1:36
